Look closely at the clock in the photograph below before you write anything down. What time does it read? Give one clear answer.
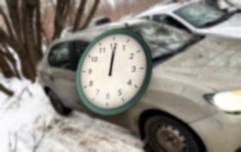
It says 12:01
